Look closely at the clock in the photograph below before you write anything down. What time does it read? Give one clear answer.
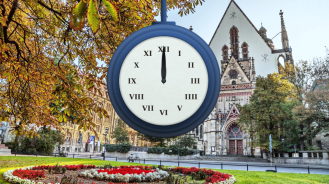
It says 12:00
